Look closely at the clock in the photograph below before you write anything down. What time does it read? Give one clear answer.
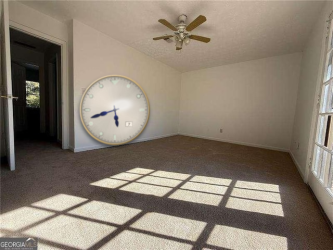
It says 5:42
